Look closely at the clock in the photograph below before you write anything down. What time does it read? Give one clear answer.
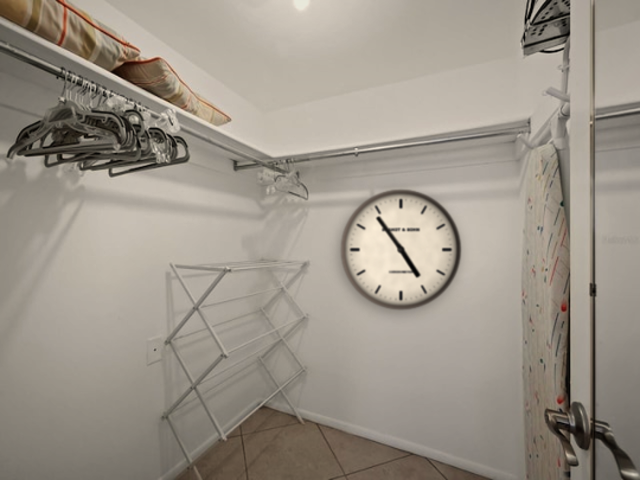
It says 4:54
